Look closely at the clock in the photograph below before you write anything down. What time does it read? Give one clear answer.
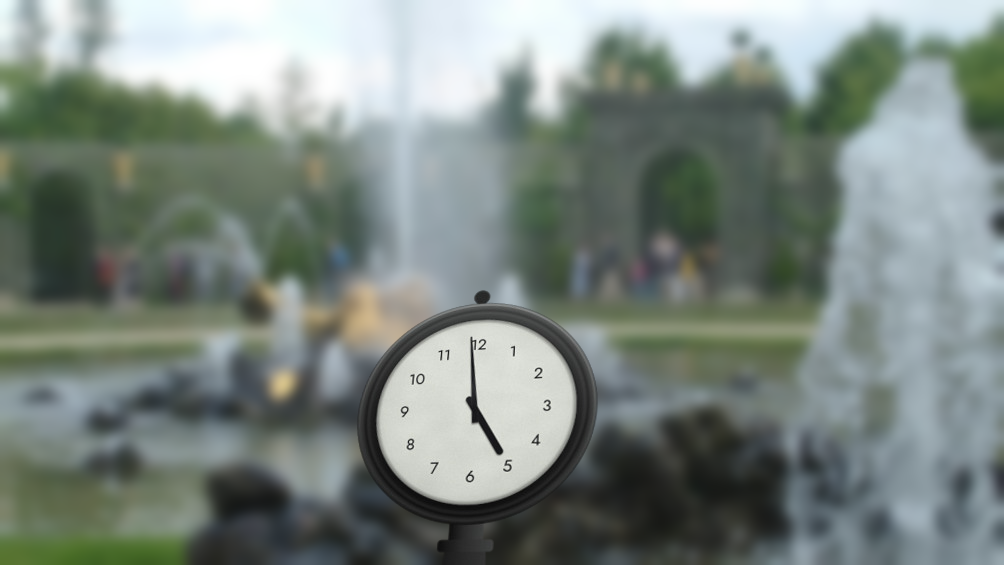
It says 4:59
